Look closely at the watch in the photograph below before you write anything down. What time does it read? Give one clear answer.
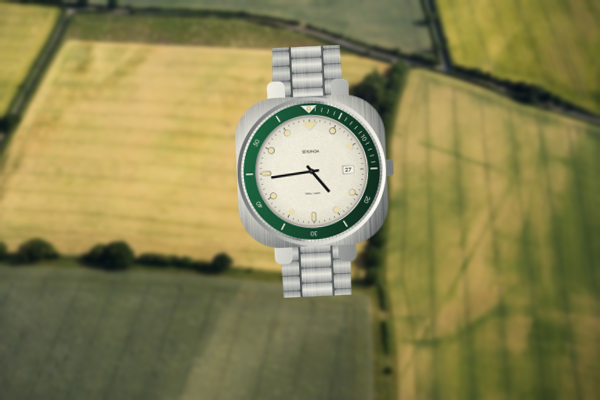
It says 4:44
